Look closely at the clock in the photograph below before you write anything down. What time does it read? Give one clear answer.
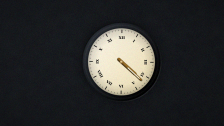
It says 4:22
